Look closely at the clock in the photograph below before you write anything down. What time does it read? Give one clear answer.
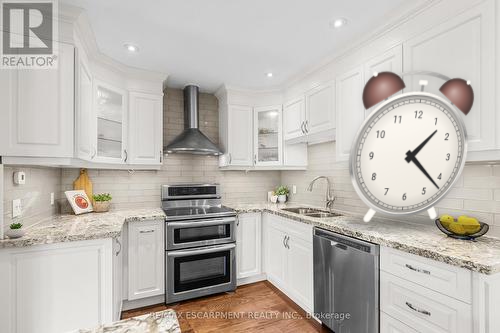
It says 1:22
